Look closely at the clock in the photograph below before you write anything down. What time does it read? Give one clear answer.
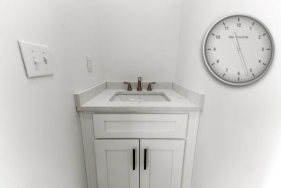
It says 11:27
